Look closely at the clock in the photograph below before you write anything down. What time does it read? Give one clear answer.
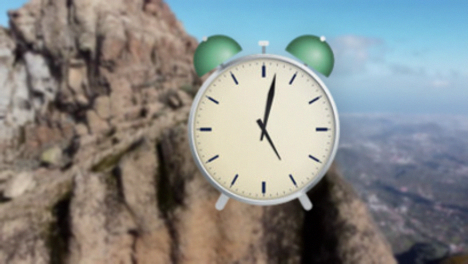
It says 5:02
